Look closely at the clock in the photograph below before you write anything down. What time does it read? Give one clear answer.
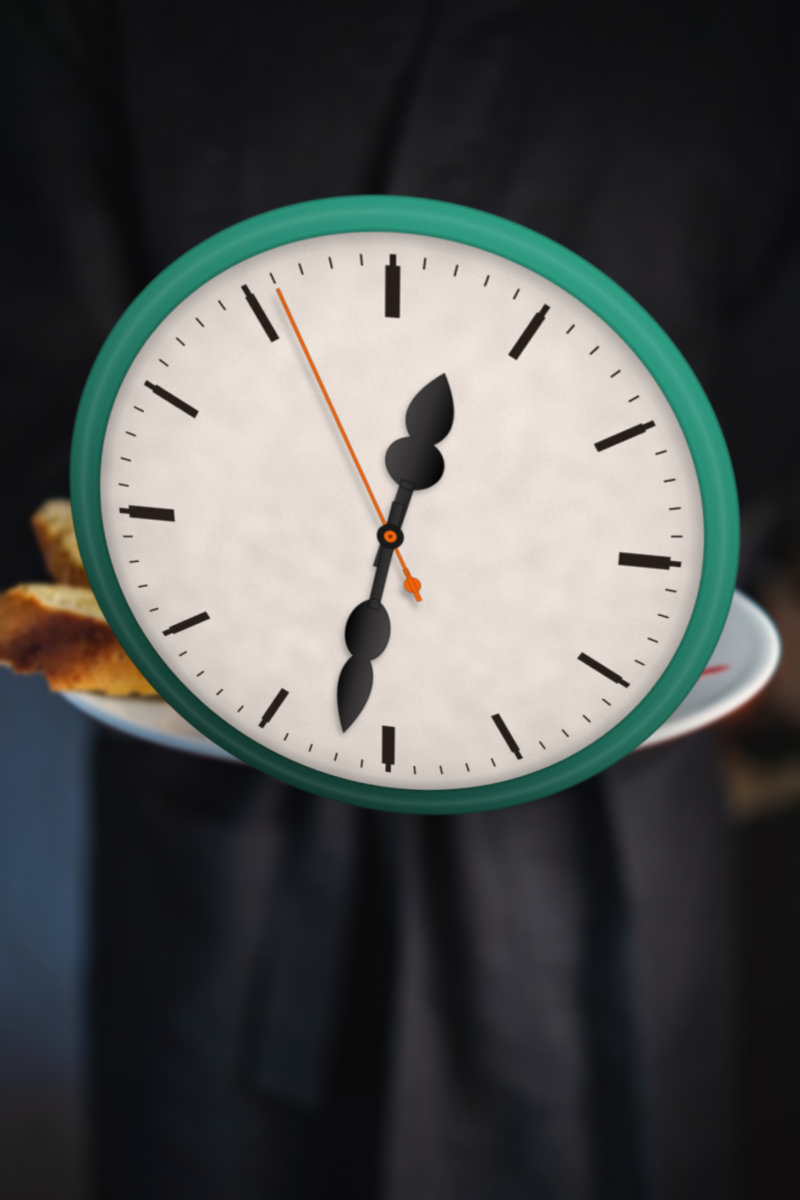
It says 12:31:56
